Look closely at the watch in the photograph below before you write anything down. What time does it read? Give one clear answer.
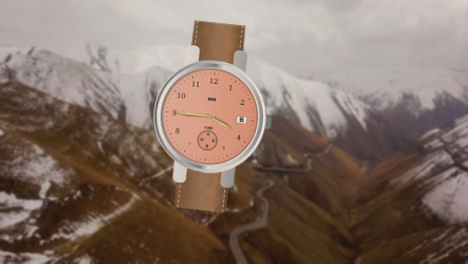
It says 3:45
